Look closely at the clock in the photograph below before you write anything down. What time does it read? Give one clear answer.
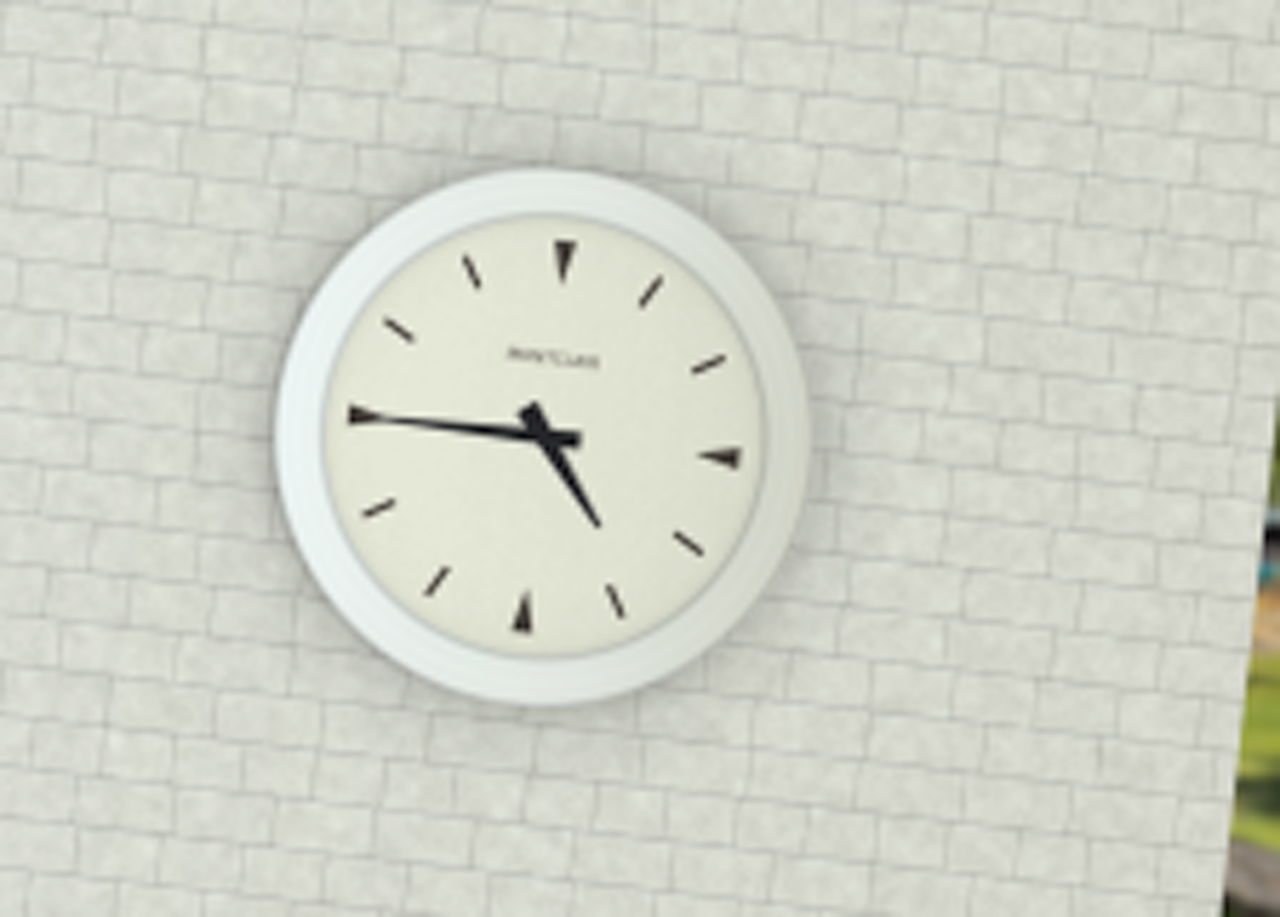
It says 4:45
